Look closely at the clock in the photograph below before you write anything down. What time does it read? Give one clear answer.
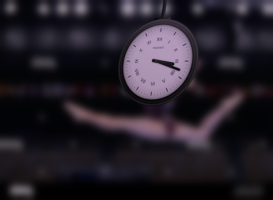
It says 3:18
